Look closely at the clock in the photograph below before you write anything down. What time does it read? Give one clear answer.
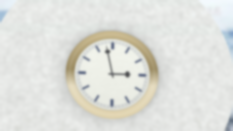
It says 2:58
